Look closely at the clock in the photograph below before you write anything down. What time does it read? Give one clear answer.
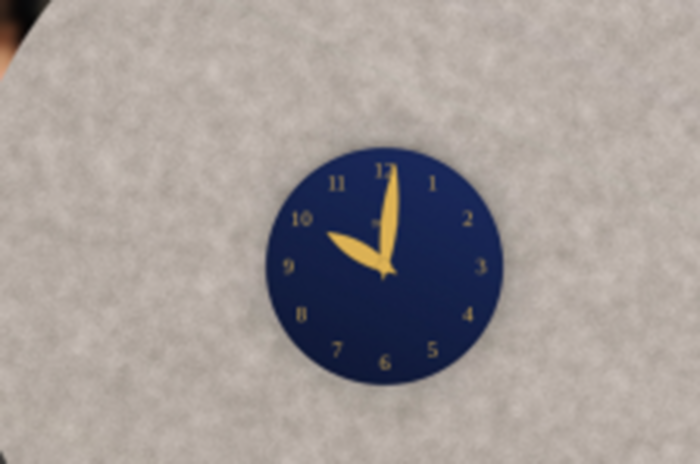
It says 10:01
